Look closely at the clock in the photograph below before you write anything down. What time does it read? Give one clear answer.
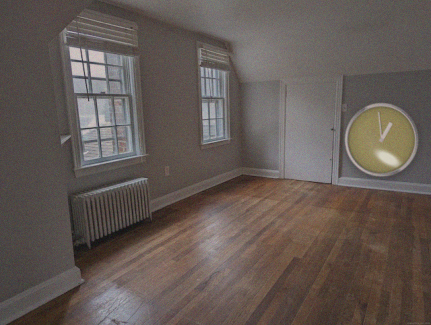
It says 12:59
